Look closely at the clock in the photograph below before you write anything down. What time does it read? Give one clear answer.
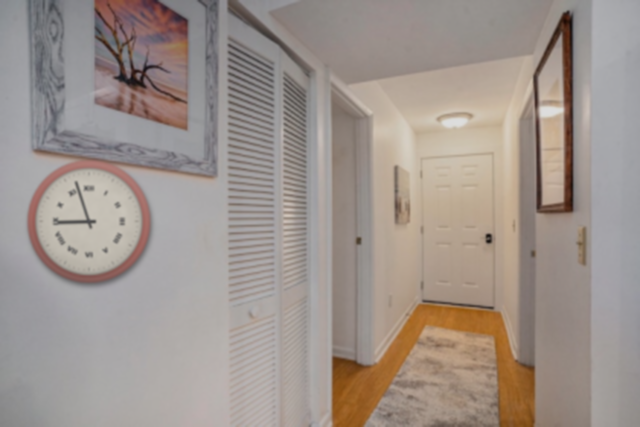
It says 8:57
